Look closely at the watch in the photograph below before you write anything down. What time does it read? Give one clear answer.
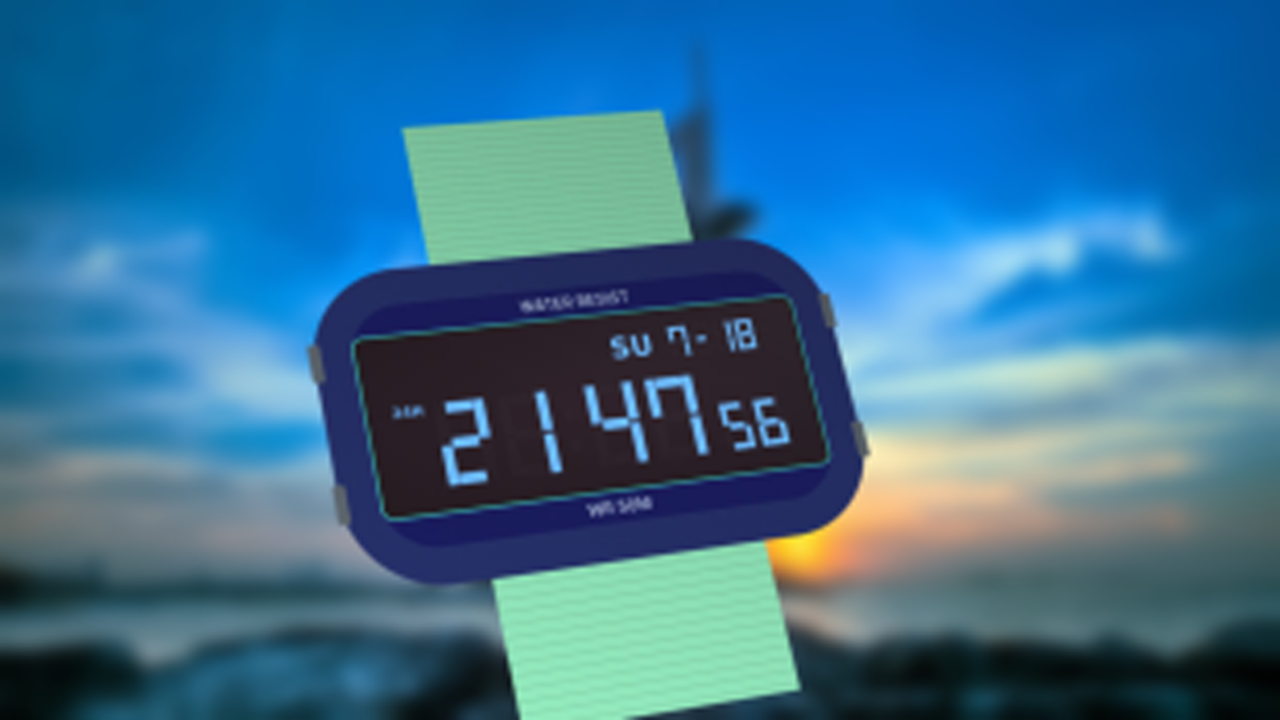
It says 21:47:56
